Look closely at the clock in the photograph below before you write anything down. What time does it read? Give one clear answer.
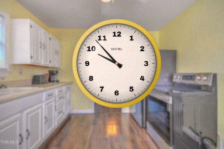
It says 9:53
